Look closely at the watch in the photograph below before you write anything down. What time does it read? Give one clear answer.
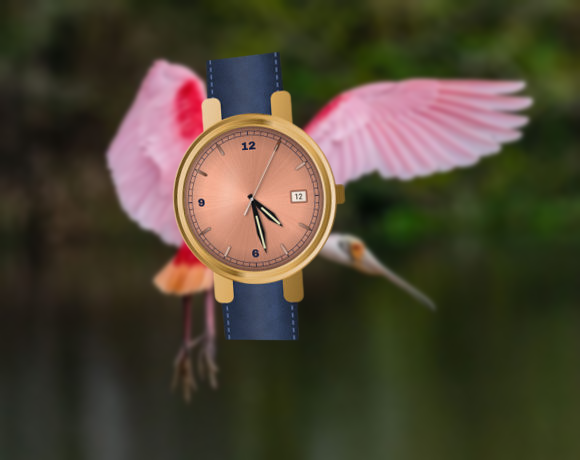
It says 4:28:05
